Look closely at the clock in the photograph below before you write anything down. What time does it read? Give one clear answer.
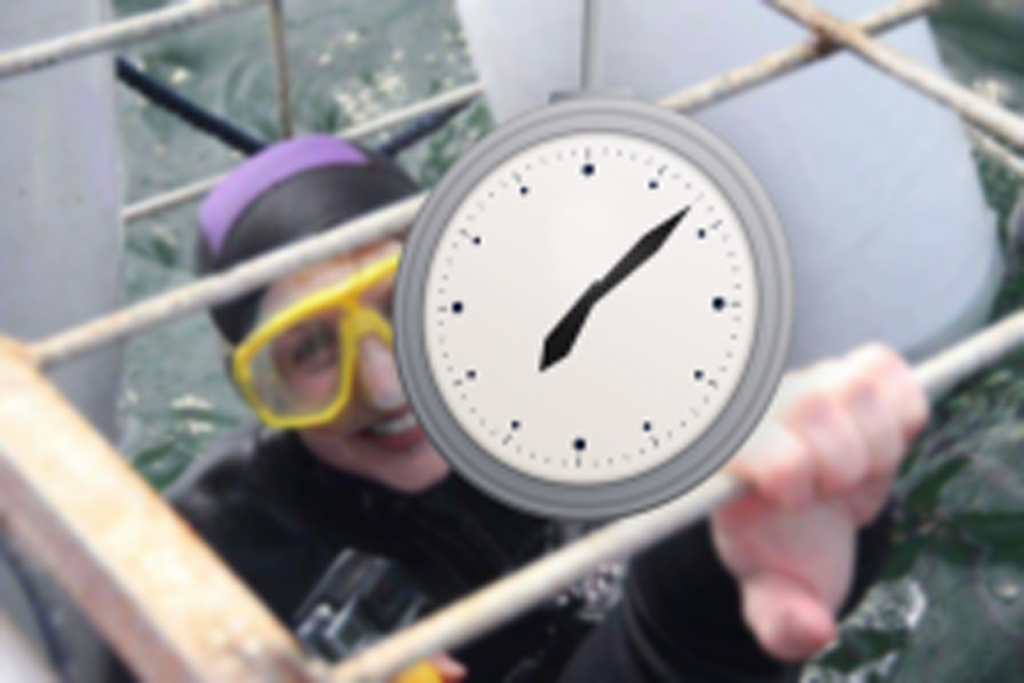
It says 7:08
